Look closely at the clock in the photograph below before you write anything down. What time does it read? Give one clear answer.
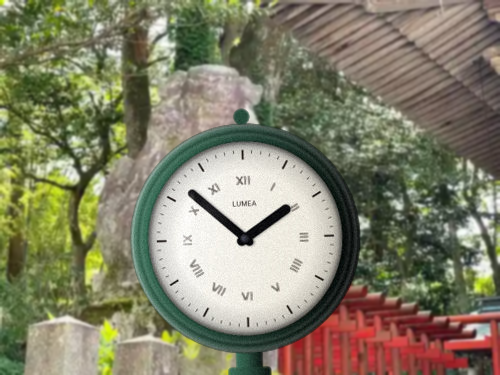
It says 1:52
